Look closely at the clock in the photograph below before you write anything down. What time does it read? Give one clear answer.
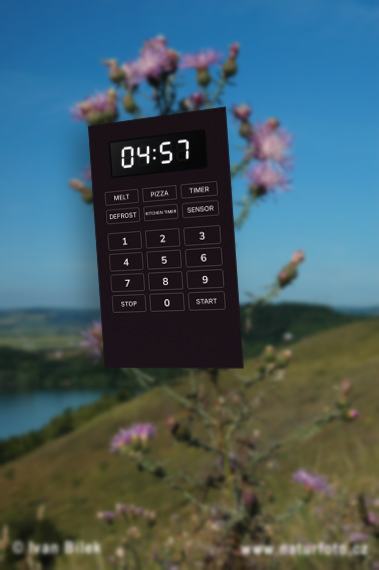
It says 4:57
